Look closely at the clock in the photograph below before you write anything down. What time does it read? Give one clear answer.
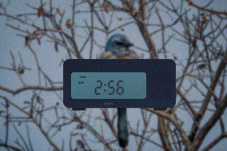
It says 2:56
